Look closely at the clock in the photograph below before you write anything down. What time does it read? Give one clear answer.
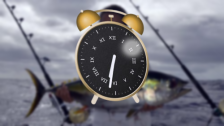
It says 6:32
